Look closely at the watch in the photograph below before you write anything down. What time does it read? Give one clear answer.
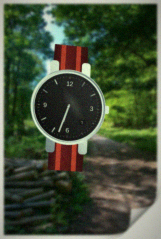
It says 6:33
